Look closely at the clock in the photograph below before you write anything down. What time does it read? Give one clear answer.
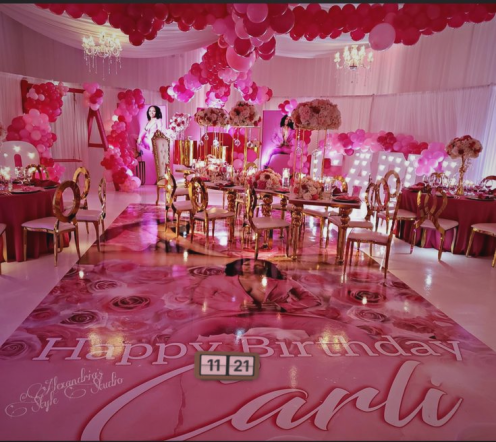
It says 11:21
